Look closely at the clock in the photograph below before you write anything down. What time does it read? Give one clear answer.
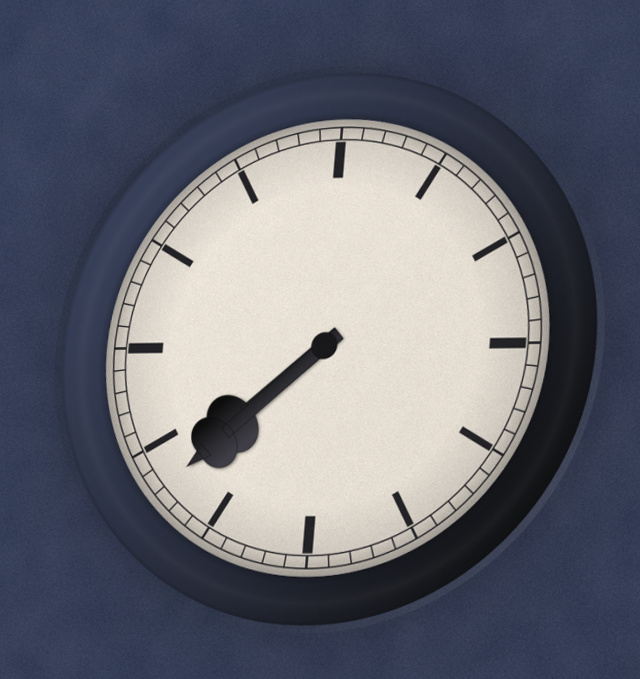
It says 7:38
